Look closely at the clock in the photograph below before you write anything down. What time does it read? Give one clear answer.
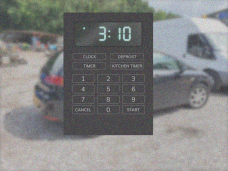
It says 3:10
